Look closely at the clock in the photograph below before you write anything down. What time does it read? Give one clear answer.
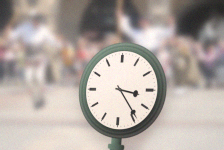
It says 3:24
